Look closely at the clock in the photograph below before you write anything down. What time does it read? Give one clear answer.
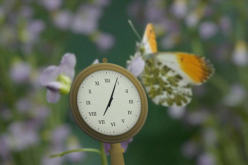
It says 7:04
